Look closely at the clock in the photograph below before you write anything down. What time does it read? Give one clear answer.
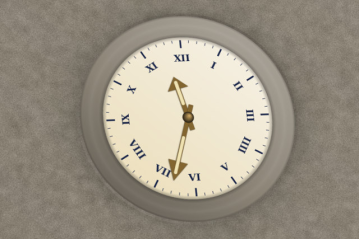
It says 11:33
